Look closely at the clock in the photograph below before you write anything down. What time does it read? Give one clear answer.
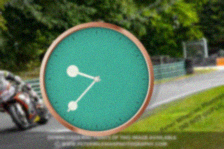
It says 9:37
